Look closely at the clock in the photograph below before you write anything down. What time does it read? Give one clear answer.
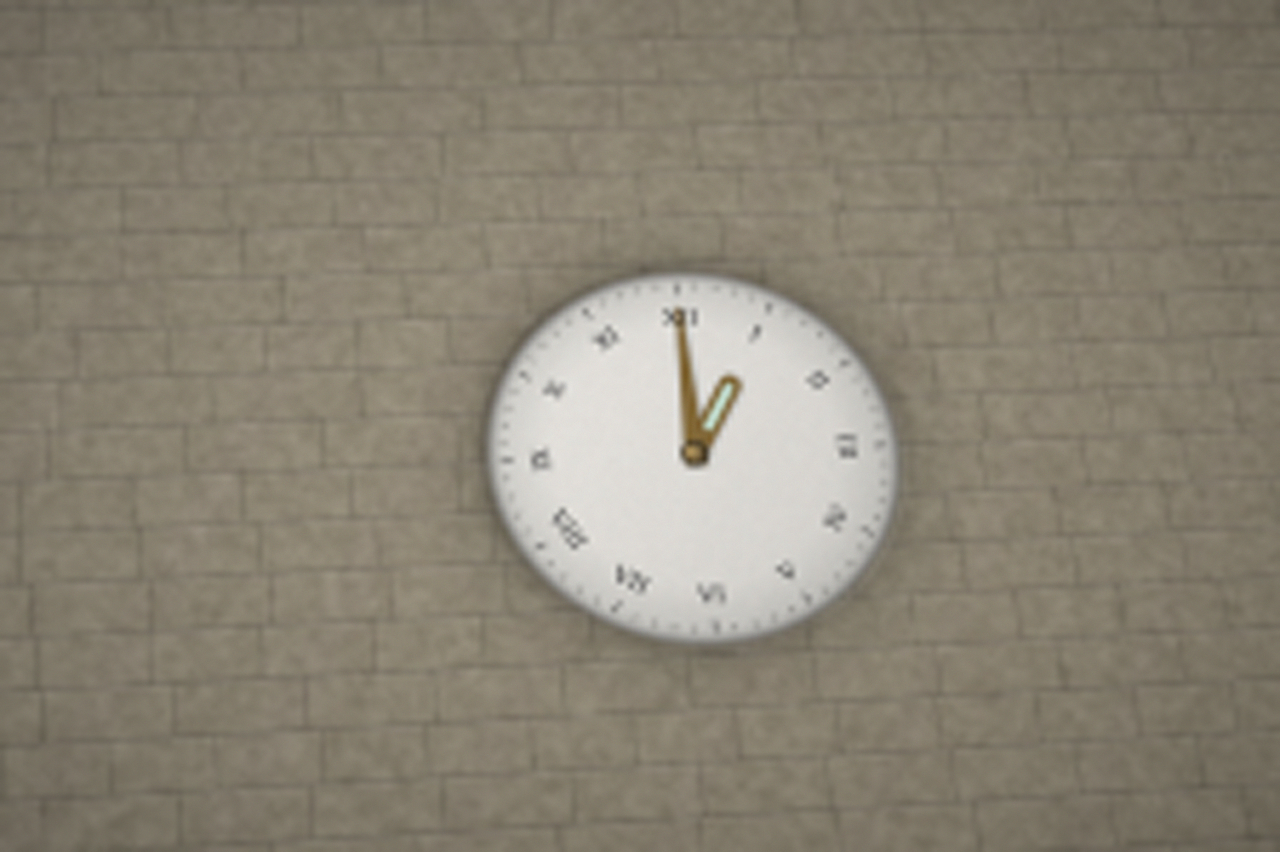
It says 1:00
